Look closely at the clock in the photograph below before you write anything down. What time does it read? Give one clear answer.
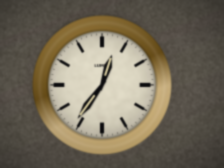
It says 12:36
